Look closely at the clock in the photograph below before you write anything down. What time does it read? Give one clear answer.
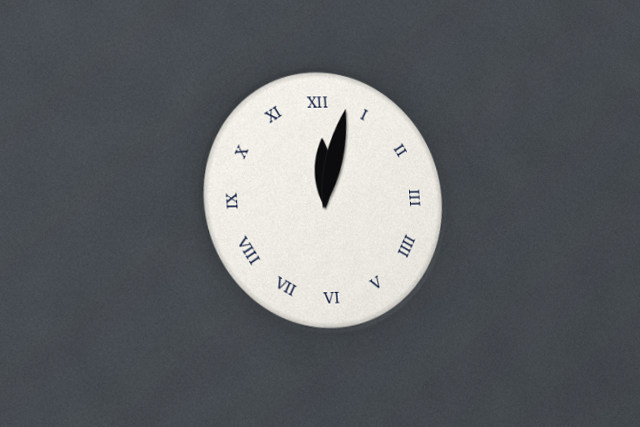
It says 12:03
